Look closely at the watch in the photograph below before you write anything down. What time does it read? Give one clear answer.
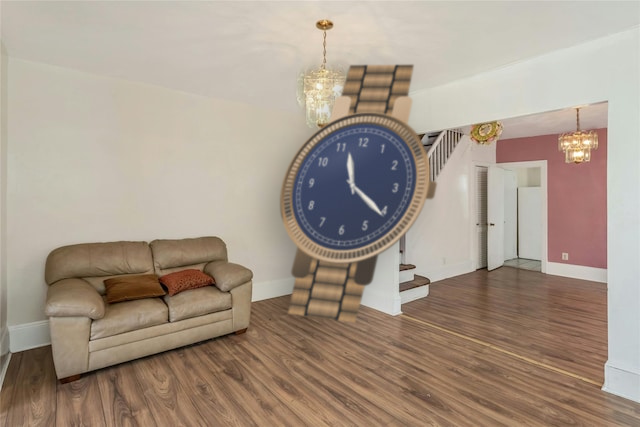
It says 11:21
